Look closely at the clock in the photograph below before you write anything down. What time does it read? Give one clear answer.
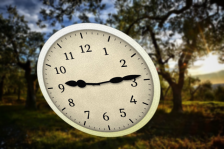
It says 9:14
